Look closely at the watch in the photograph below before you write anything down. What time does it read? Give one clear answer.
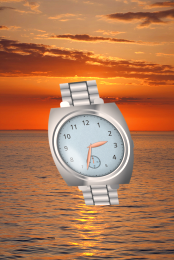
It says 2:33
